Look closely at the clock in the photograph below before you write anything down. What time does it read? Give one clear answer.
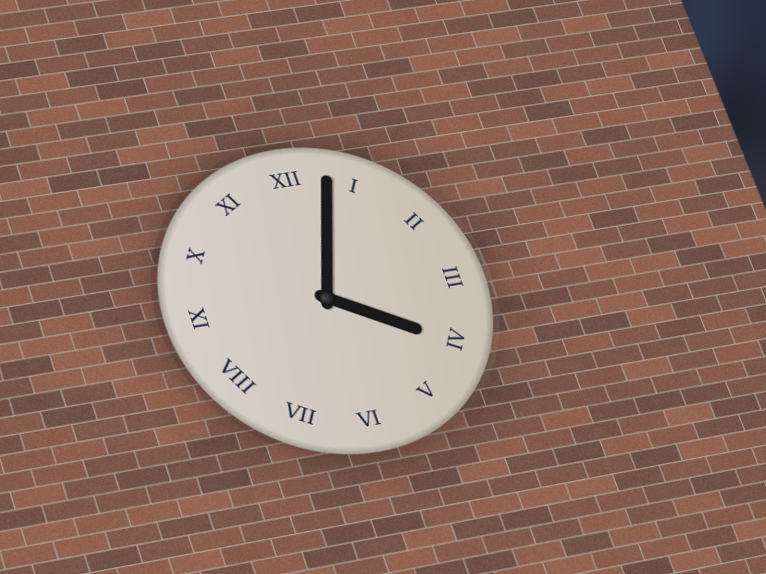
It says 4:03
